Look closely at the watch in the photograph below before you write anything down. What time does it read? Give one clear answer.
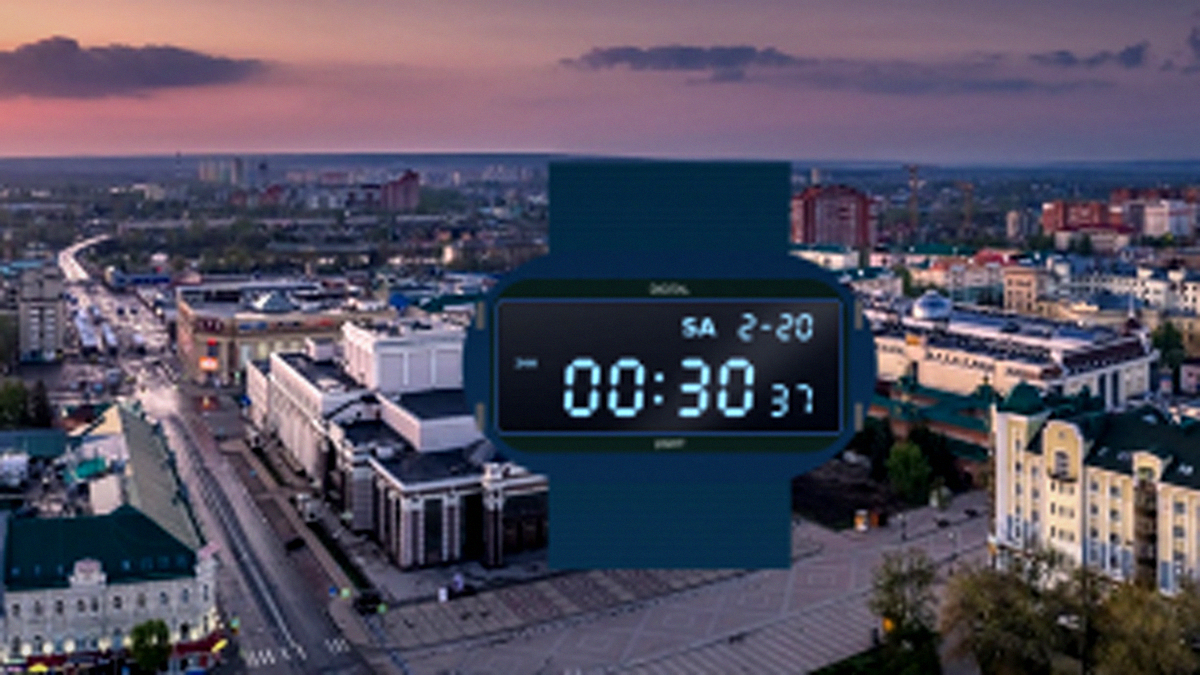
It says 0:30:37
